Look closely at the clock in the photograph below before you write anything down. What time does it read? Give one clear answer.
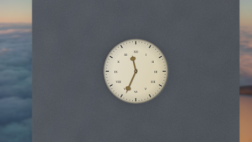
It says 11:34
